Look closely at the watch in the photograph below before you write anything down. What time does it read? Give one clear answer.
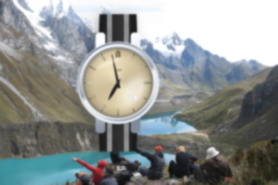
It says 6:58
